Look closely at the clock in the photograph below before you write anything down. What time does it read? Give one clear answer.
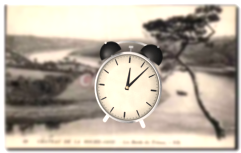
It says 12:07
